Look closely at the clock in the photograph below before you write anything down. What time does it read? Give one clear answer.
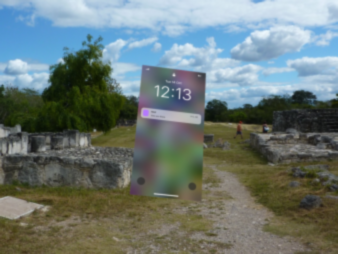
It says 12:13
